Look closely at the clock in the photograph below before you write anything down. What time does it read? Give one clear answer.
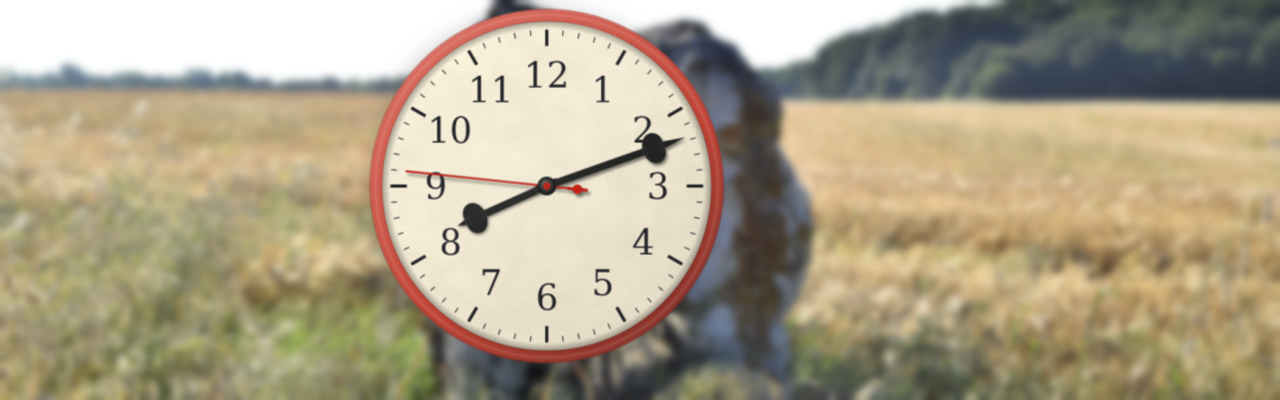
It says 8:11:46
